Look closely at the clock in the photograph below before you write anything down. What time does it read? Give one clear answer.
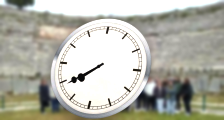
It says 7:39
